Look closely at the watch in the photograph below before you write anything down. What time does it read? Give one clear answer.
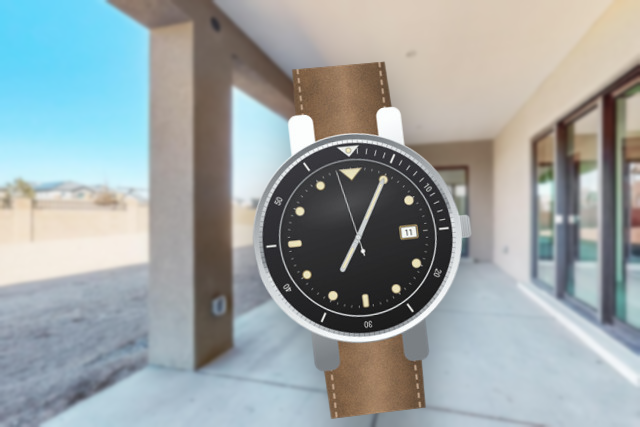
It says 7:04:58
